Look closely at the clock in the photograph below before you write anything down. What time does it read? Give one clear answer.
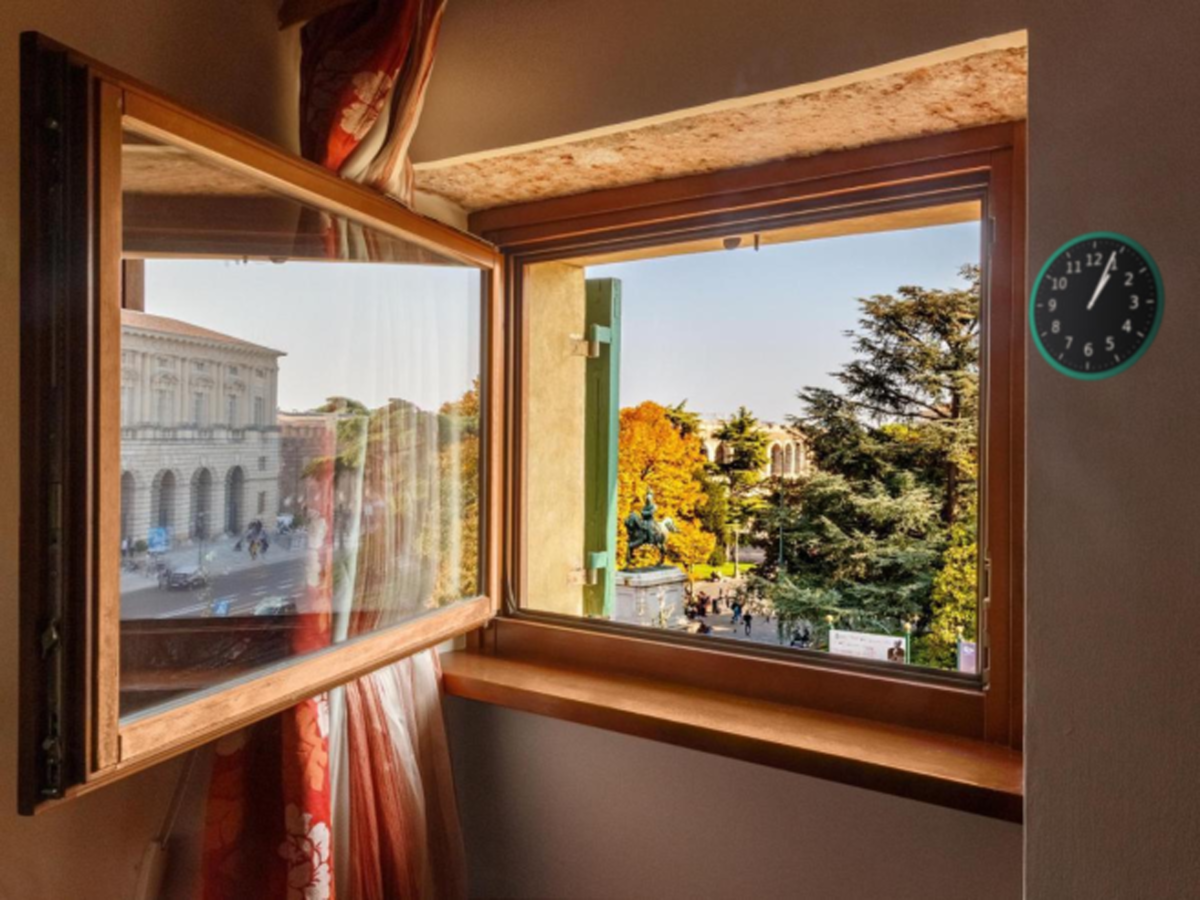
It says 1:04
